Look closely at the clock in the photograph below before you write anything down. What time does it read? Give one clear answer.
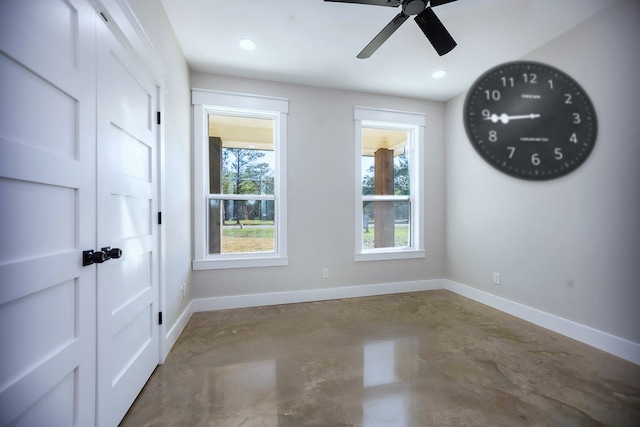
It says 8:44
